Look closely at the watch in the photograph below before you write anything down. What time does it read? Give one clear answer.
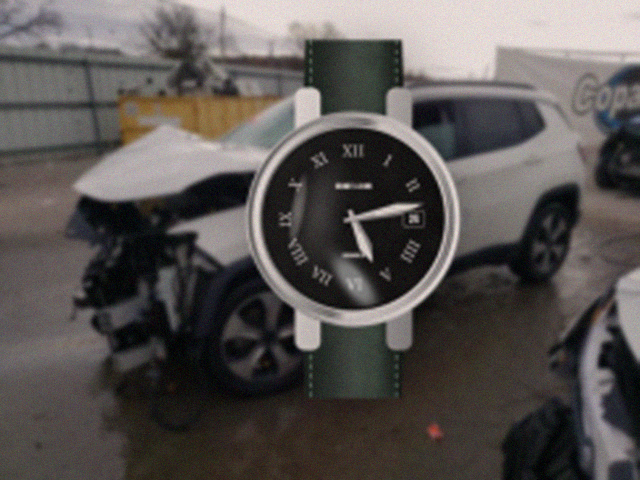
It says 5:13
